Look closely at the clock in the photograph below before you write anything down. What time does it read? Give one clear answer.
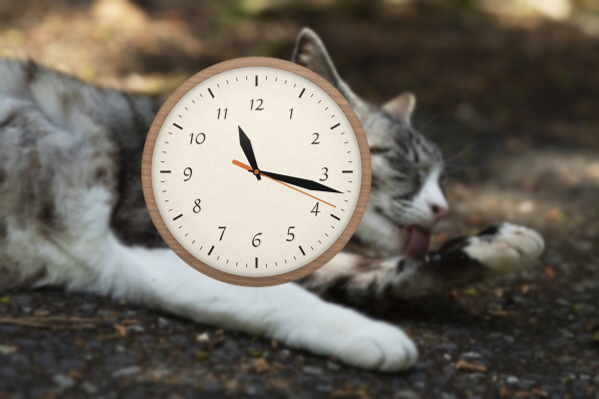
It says 11:17:19
